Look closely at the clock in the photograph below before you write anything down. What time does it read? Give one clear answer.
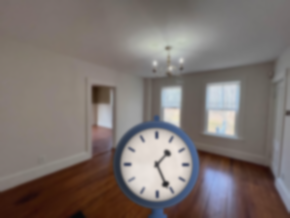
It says 1:26
